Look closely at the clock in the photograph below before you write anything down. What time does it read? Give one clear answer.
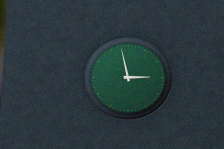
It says 2:58
